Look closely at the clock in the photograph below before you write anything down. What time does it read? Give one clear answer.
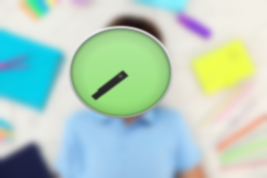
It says 7:38
